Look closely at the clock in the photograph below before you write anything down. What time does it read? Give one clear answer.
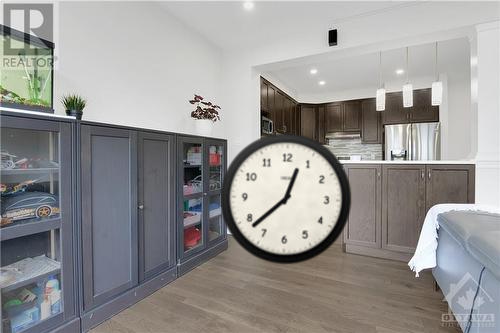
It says 12:38
